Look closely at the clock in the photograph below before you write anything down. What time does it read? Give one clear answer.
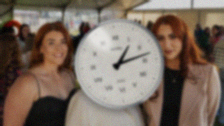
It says 1:13
